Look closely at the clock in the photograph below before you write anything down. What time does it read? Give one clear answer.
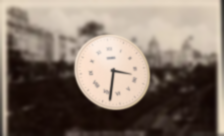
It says 3:33
